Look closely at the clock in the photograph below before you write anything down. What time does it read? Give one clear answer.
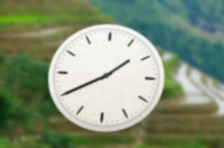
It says 1:40
